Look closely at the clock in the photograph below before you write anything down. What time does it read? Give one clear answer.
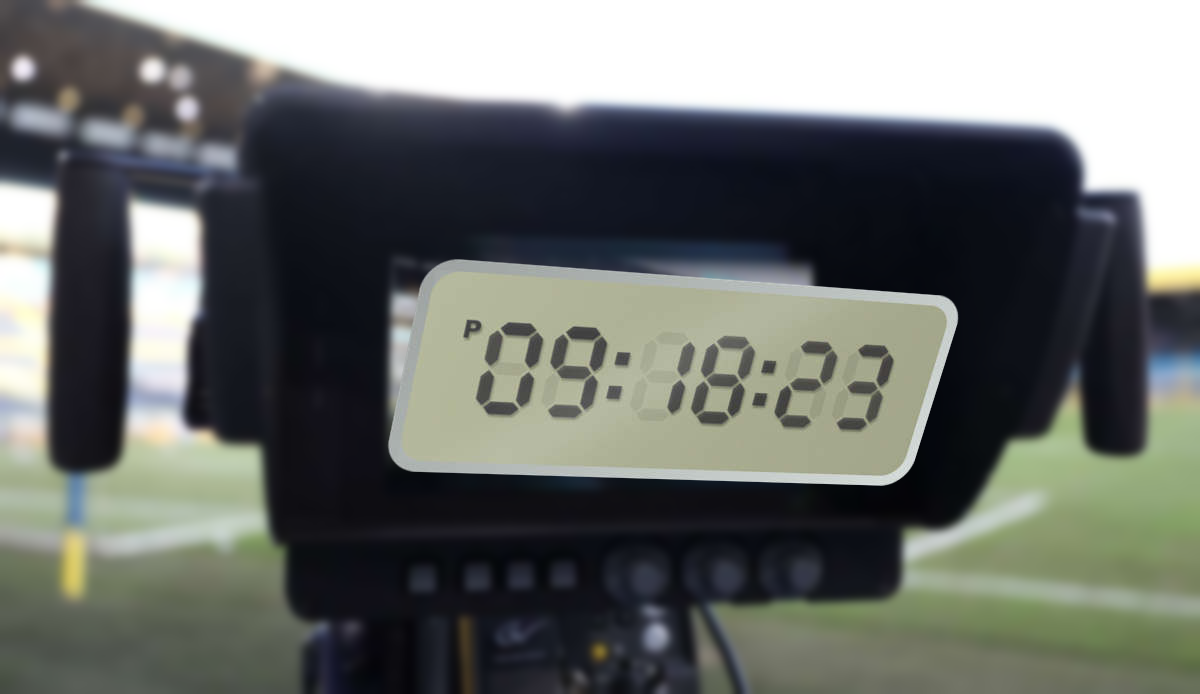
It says 9:18:23
